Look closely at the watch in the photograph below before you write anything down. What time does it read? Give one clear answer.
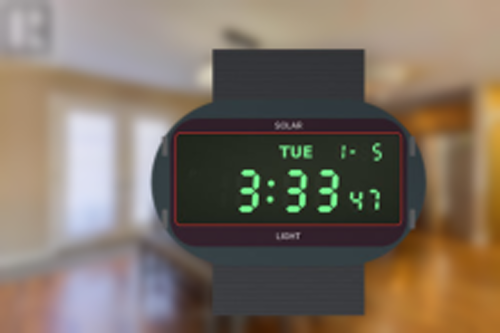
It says 3:33:47
